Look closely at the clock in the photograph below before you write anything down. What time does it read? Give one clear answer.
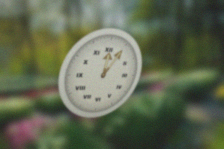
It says 12:05
